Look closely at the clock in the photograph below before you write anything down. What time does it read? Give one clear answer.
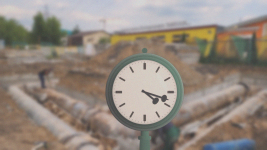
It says 4:18
